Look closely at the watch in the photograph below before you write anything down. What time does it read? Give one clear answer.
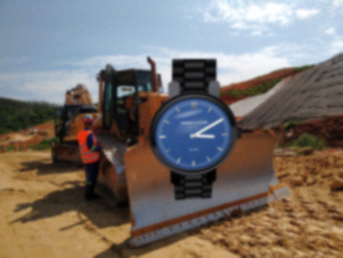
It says 3:10
